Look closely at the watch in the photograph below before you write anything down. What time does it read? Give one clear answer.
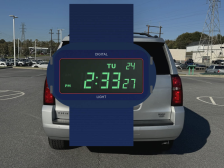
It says 2:33:27
